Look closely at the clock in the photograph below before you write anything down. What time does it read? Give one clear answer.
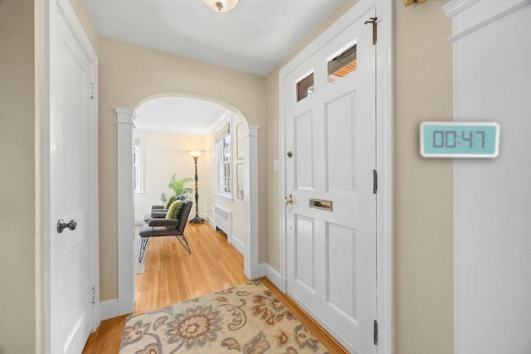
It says 0:47
